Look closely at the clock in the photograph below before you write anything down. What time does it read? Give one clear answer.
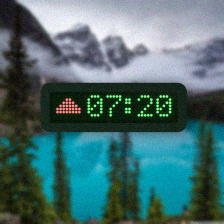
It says 7:20
